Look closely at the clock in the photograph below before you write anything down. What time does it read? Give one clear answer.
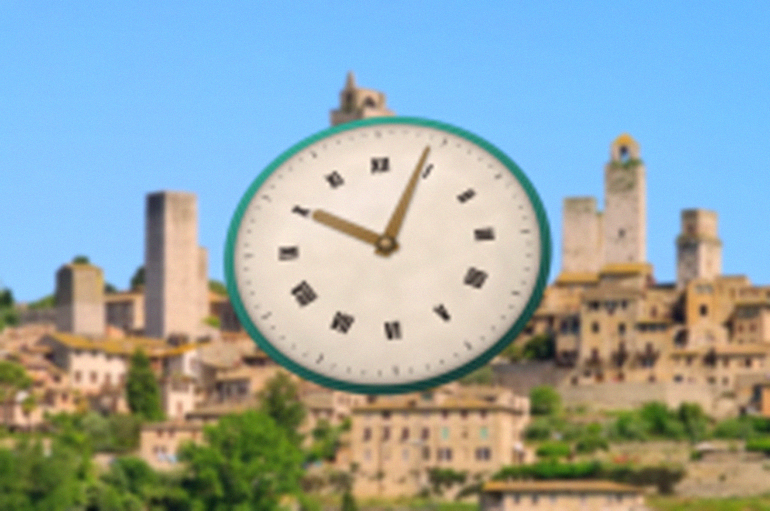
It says 10:04
